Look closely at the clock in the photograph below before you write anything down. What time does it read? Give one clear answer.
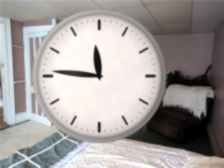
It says 11:46
